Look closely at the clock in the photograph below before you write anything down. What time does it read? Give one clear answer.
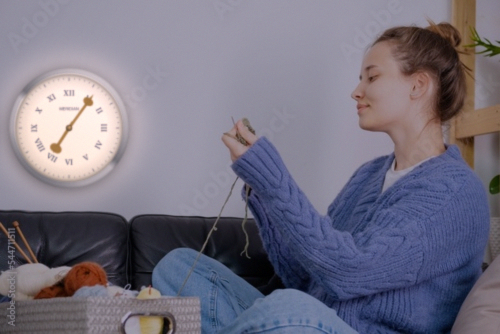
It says 7:06
